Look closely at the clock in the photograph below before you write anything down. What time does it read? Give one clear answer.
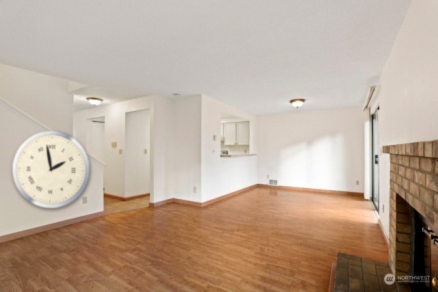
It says 1:58
